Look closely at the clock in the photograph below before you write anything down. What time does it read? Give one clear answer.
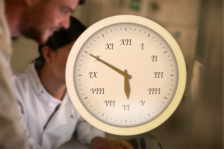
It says 5:50
